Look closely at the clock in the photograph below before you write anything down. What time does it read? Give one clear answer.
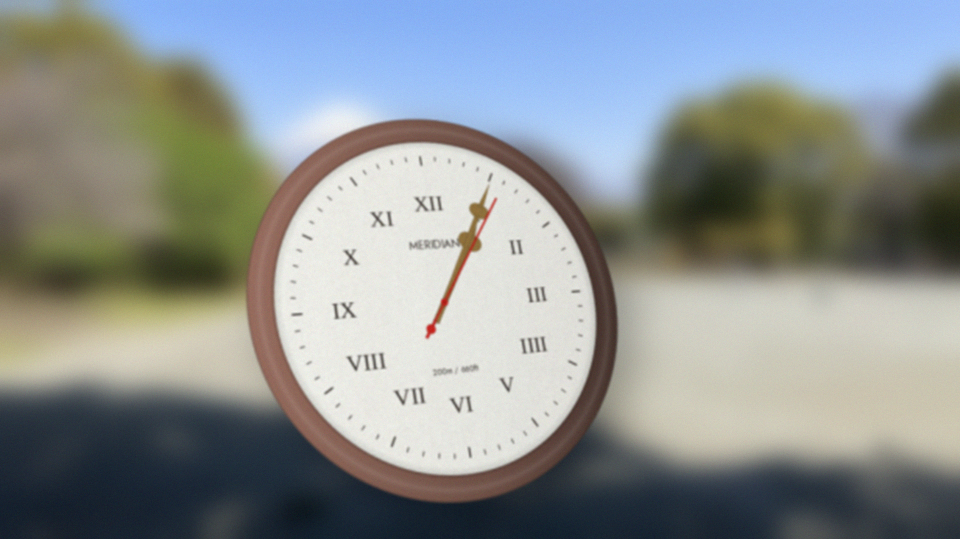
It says 1:05:06
